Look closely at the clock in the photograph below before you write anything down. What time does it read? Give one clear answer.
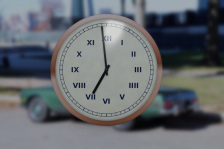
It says 6:59
